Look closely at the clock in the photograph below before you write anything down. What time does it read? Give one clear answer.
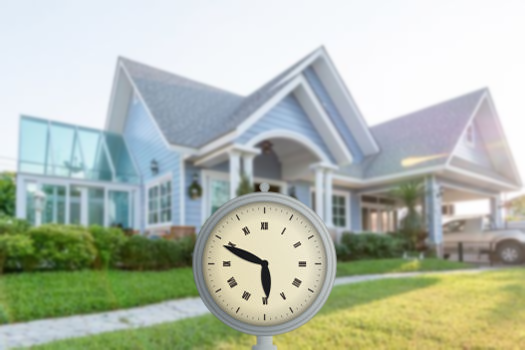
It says 5:49
